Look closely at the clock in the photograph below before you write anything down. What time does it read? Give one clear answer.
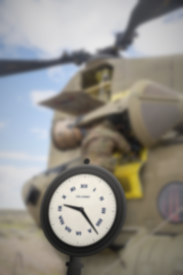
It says 9:23
